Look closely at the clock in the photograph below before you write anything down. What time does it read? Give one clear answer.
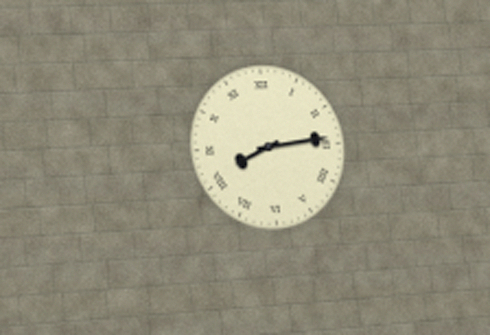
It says 8:14
